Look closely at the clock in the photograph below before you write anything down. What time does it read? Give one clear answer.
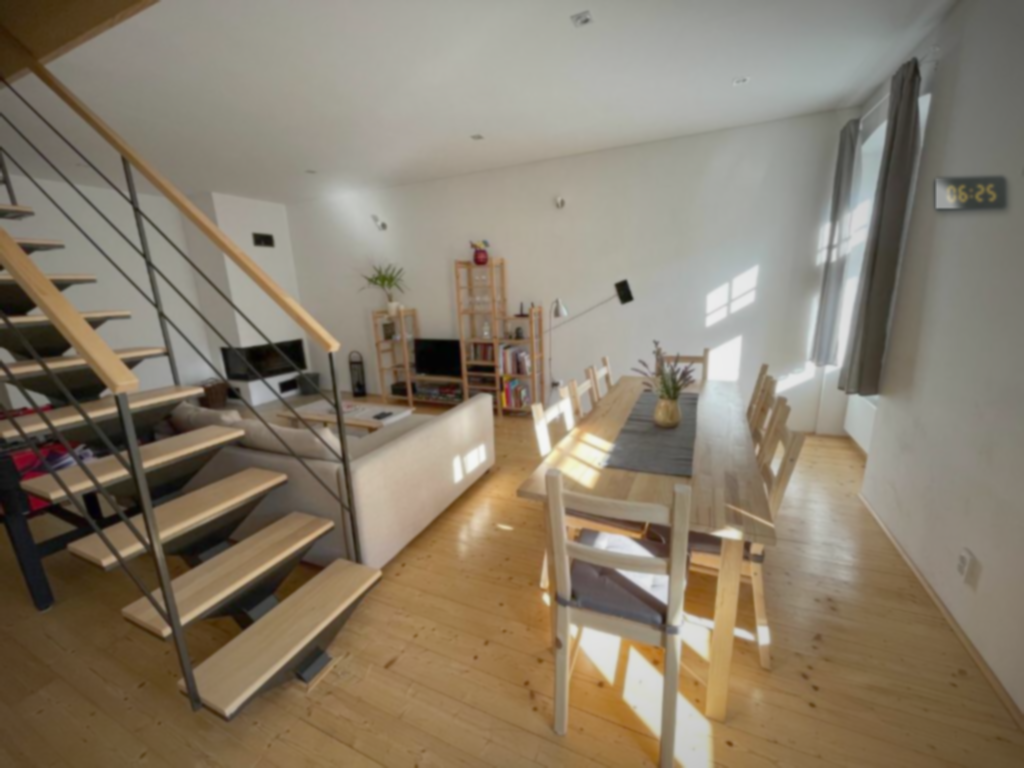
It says 6:25
